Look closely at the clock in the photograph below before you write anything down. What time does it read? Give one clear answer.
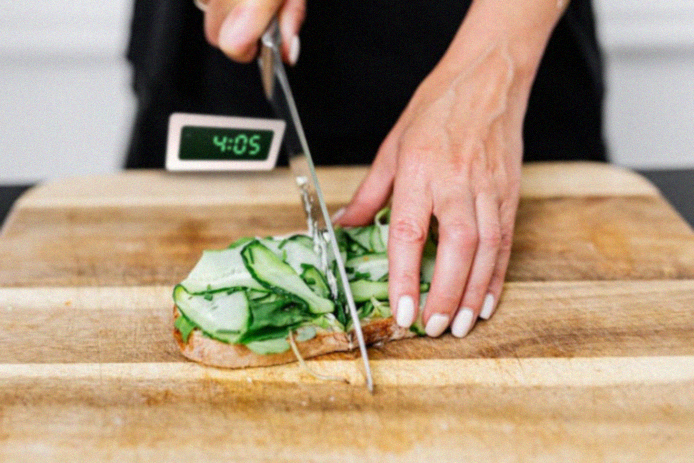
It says 4:05
